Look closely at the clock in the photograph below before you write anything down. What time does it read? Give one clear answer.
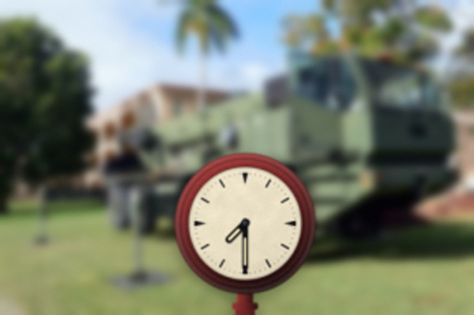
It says 7:30
